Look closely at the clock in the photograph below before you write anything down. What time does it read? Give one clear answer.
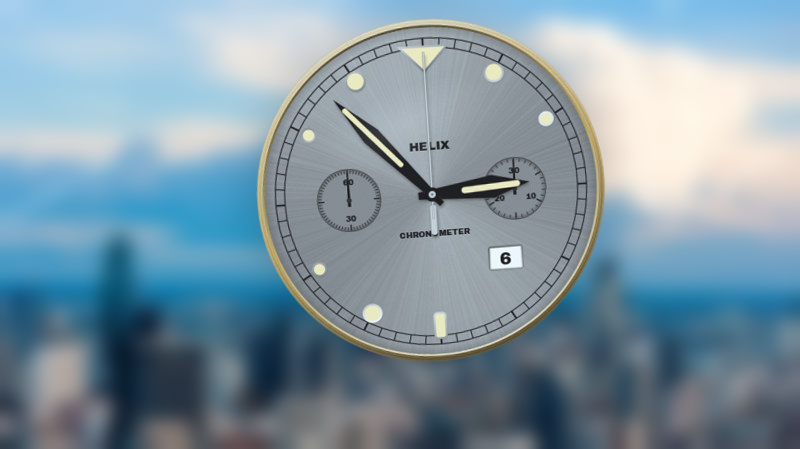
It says 2:53
